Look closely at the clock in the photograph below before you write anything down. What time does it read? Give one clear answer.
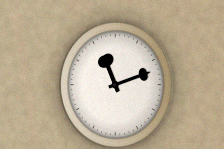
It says 11:12
